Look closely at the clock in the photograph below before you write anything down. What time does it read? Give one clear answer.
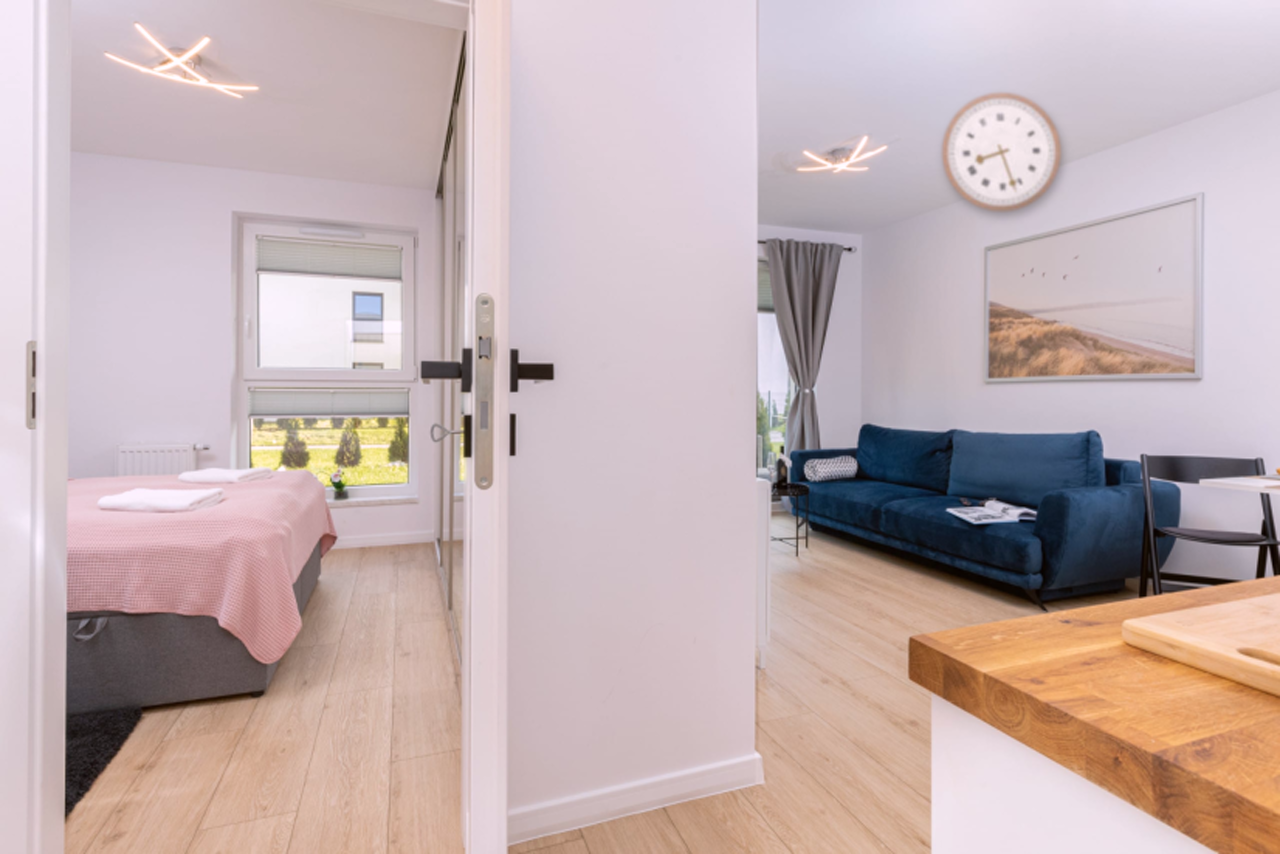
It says 8:27
